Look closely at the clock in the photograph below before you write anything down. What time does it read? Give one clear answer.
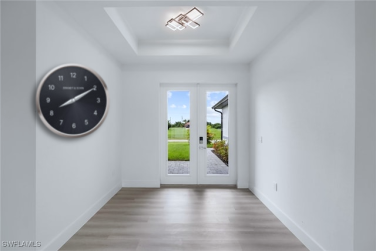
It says 8:10
